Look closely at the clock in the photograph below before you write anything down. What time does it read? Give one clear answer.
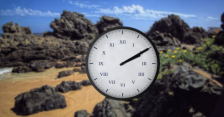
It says 2:10
